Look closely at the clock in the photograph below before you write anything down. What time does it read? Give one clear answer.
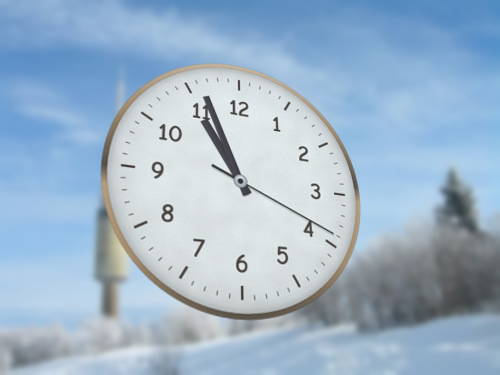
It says 10:56:19
